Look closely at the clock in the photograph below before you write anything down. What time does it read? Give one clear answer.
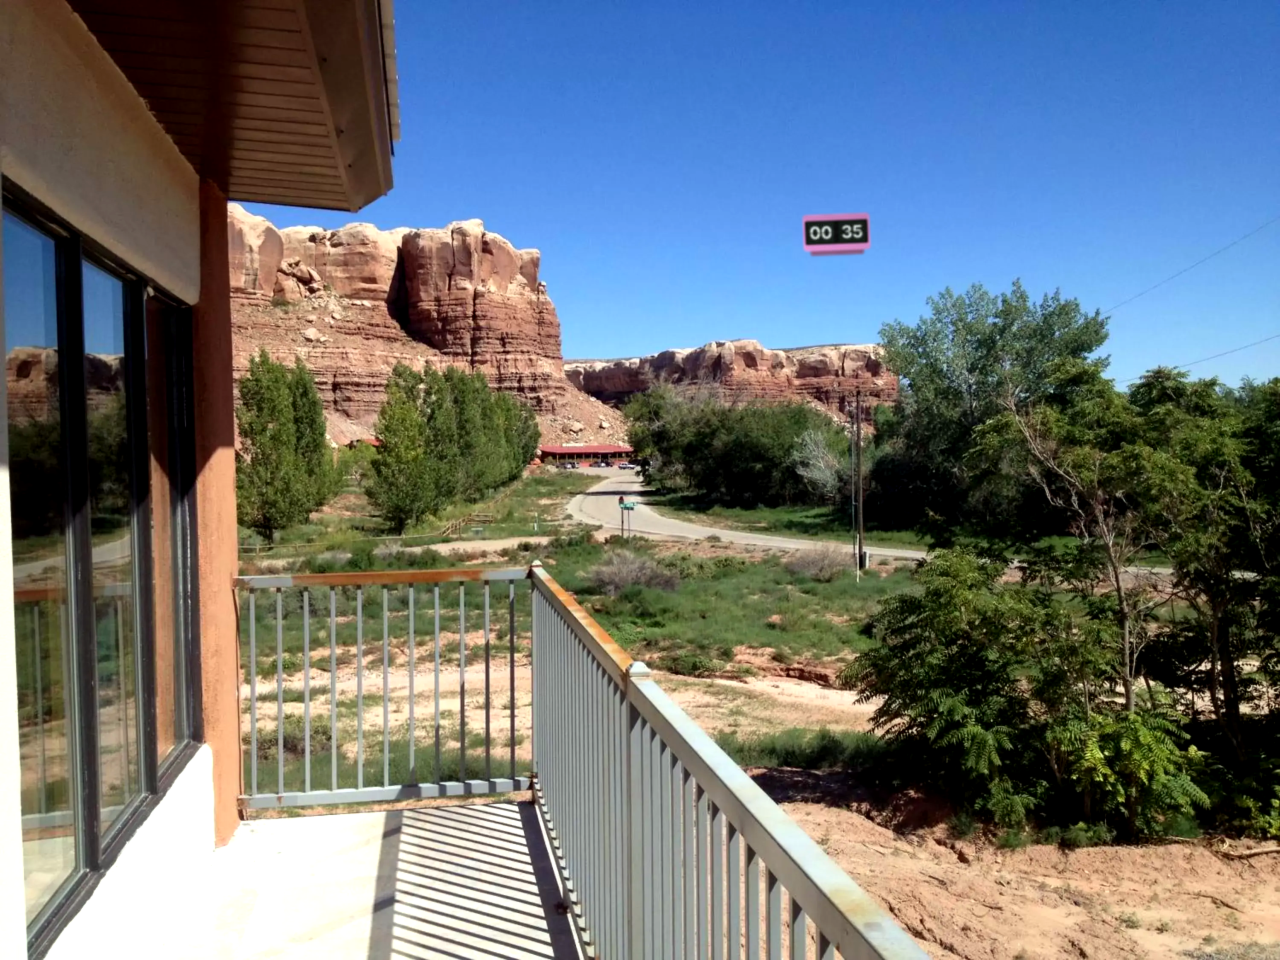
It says 0:35
